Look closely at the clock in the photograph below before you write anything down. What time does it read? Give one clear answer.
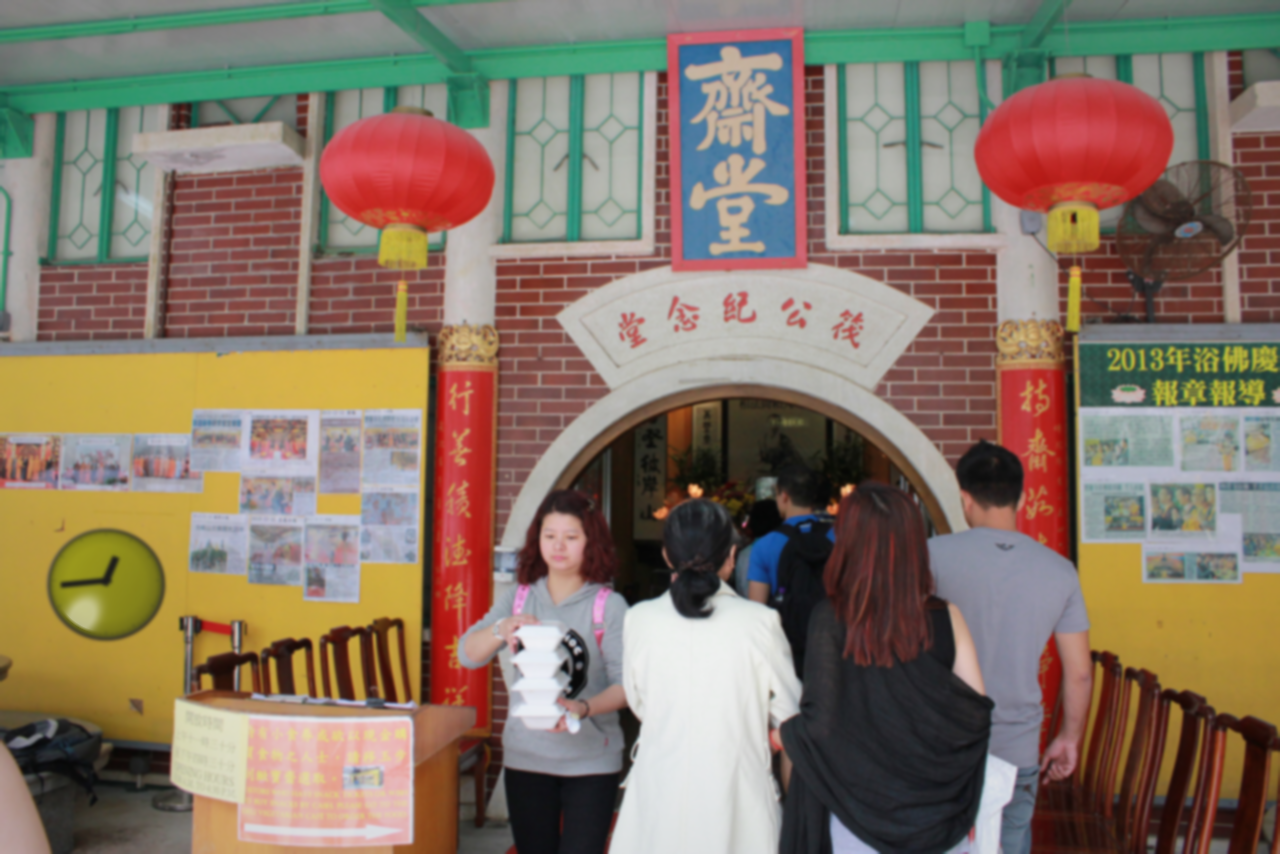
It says 12:44
